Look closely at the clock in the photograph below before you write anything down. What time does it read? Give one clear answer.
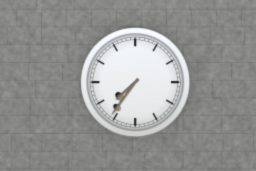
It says 7:36
